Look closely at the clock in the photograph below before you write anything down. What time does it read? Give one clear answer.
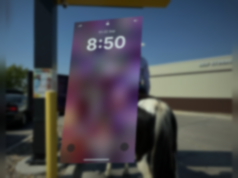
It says 8:50
